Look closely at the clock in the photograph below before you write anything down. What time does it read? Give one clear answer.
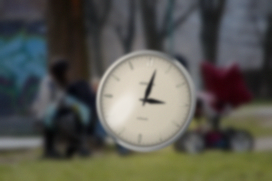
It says 3:02
